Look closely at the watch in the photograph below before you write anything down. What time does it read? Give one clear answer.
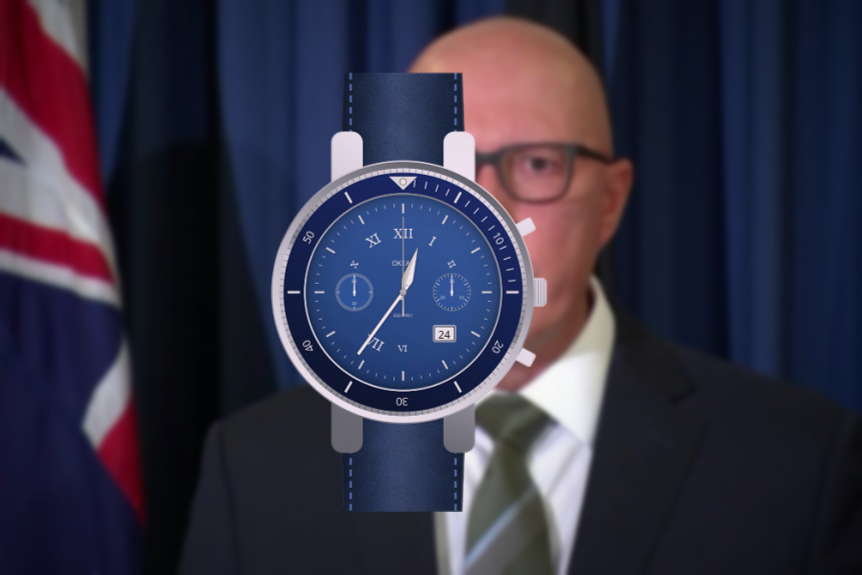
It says 12:36
